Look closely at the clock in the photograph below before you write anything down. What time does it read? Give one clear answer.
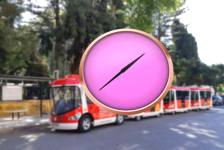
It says 1:38
